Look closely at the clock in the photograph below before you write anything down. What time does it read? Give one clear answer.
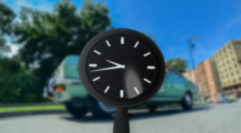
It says 9:43
